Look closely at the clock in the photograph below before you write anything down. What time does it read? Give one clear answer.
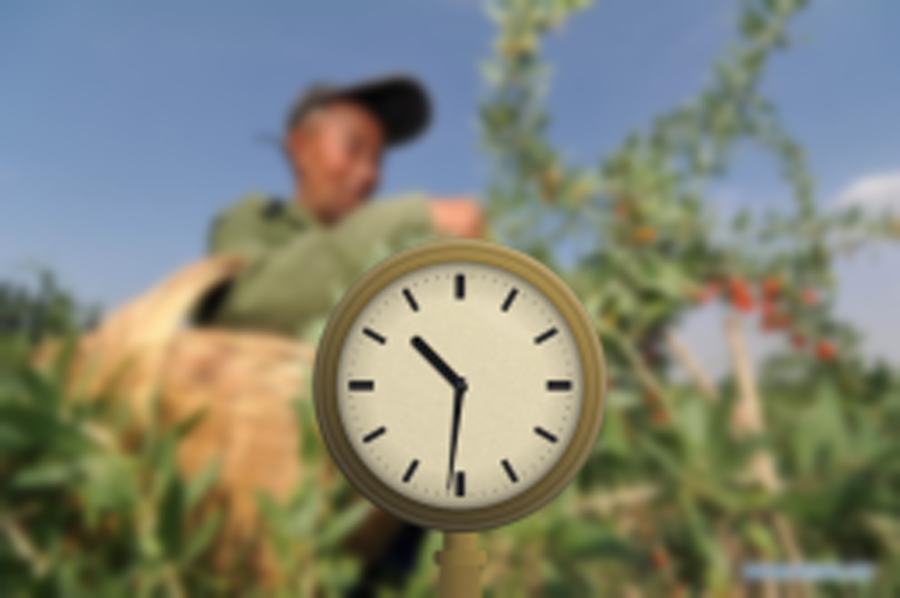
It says 10:31
